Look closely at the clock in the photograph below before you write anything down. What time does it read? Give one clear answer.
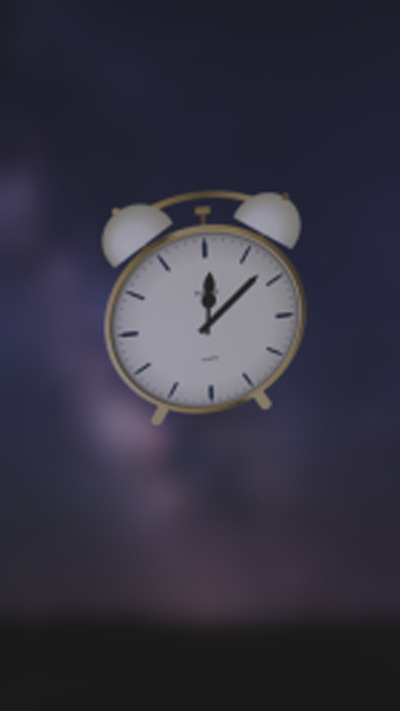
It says 12:08
